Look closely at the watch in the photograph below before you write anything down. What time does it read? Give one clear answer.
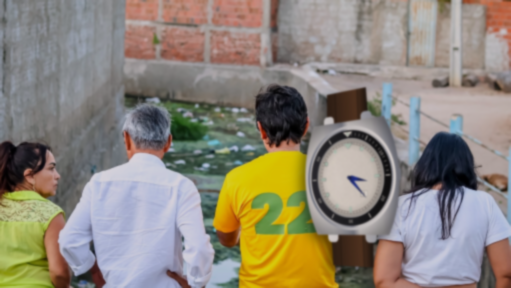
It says 3:23
